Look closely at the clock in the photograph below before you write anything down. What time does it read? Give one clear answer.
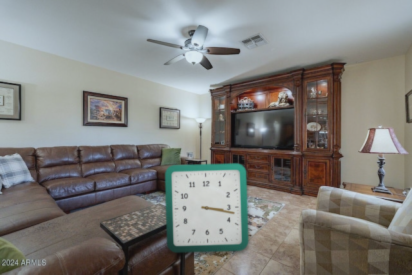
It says 3:17
